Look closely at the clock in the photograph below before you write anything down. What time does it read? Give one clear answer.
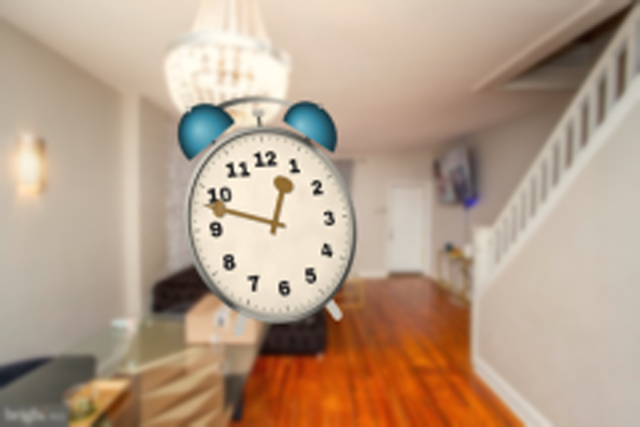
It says 12:48
